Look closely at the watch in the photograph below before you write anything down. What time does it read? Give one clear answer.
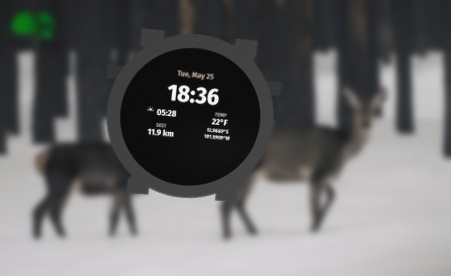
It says 18:36
